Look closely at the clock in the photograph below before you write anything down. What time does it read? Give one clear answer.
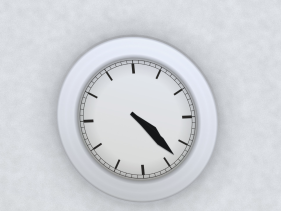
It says 4:23
